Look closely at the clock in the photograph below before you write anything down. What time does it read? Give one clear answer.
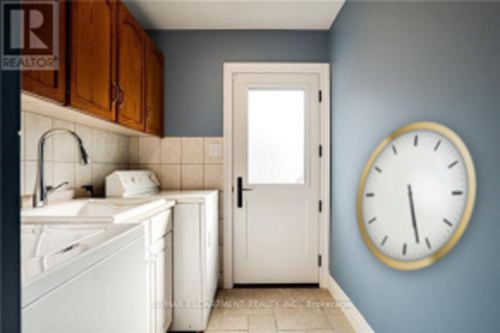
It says 5:27
